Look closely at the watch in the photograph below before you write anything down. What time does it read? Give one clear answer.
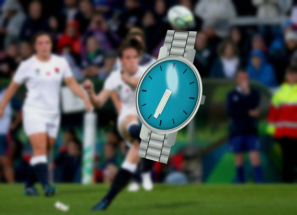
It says 6:33
